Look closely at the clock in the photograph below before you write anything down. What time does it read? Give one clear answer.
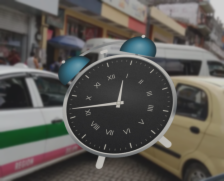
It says 12:47
